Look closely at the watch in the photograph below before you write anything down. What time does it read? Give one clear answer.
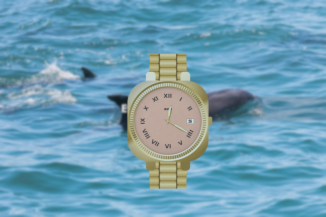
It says 12:20
